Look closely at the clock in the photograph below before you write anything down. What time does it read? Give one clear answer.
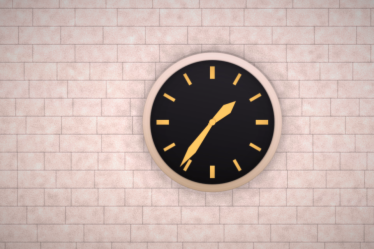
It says 1:36
